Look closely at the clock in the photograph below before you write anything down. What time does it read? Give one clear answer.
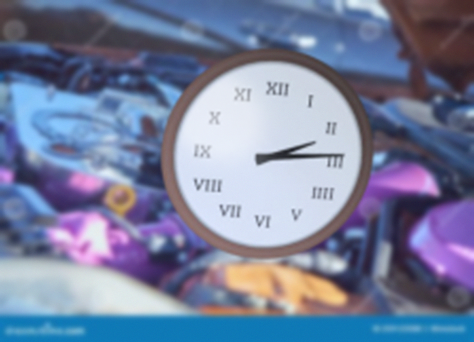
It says 2:14
